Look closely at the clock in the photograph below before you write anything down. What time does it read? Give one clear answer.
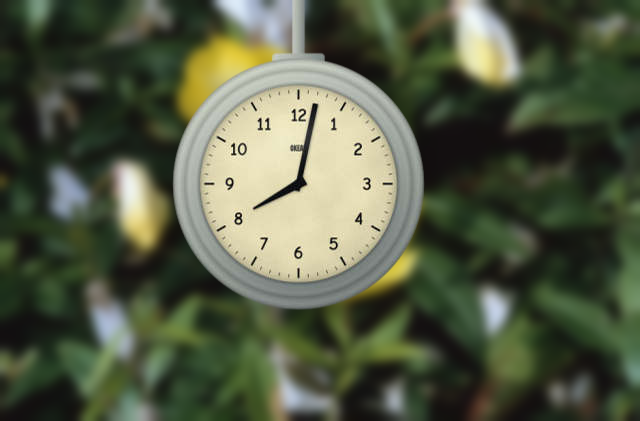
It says 8:02
